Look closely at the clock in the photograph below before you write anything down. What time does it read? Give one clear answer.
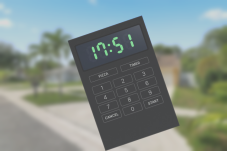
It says 17:51
